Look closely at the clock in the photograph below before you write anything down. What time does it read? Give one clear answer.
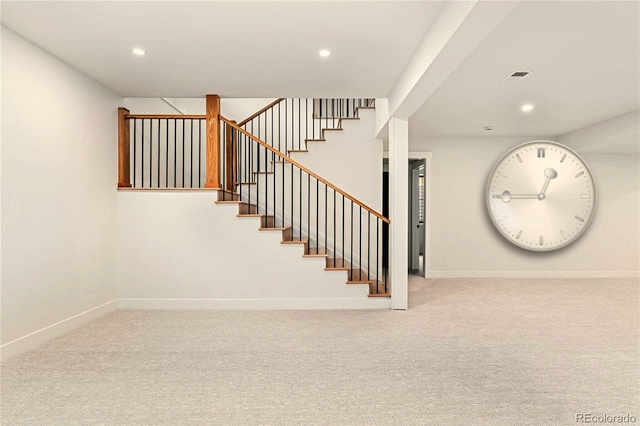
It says 12:45
